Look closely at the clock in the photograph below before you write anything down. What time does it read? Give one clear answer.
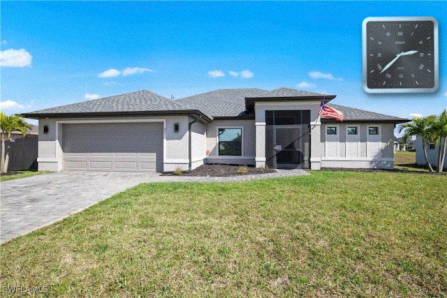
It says 2:38
